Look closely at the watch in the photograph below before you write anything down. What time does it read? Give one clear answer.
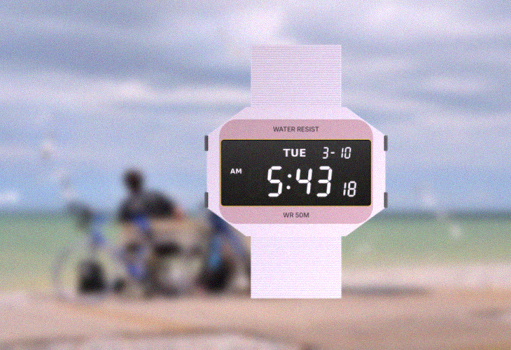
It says 5:43:18
